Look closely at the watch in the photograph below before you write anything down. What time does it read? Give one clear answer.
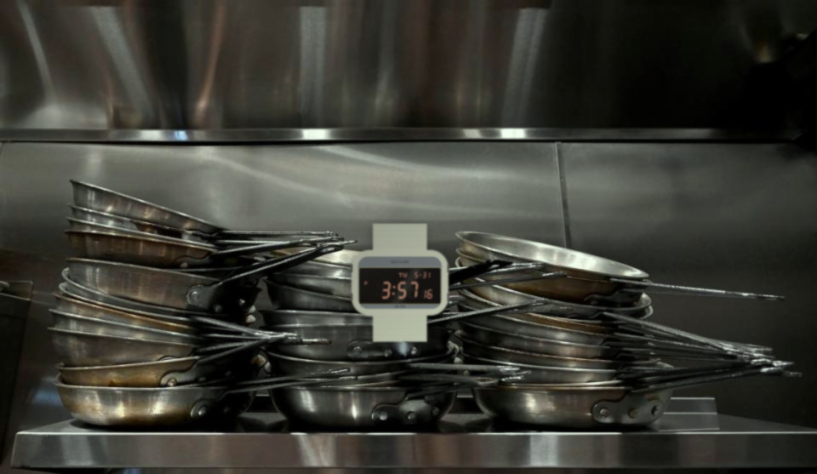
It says 3:57
